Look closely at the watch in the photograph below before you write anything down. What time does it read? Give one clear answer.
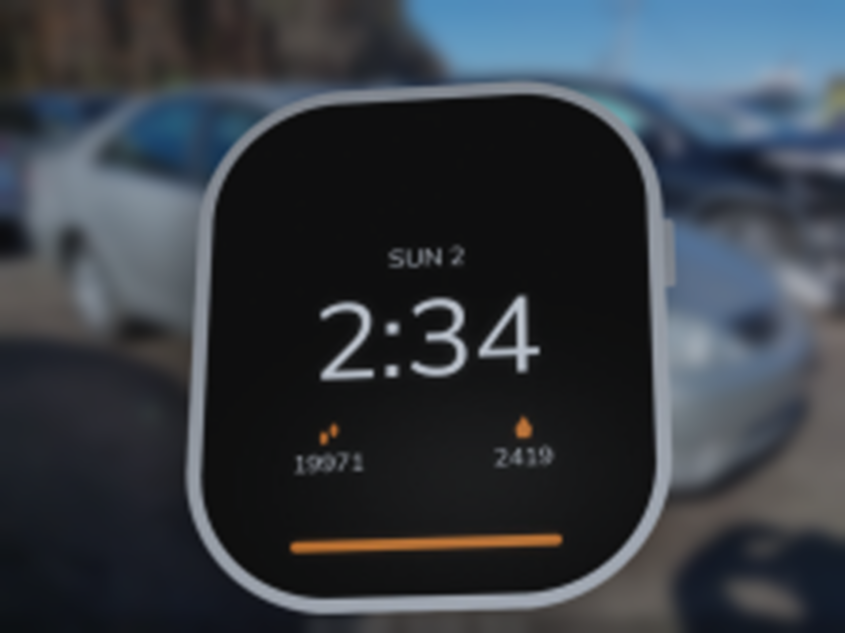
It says 2:34
